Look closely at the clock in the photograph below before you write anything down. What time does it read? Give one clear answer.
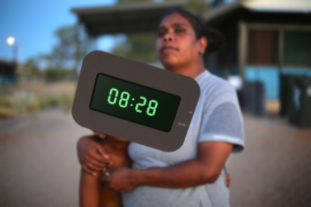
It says 8:28
